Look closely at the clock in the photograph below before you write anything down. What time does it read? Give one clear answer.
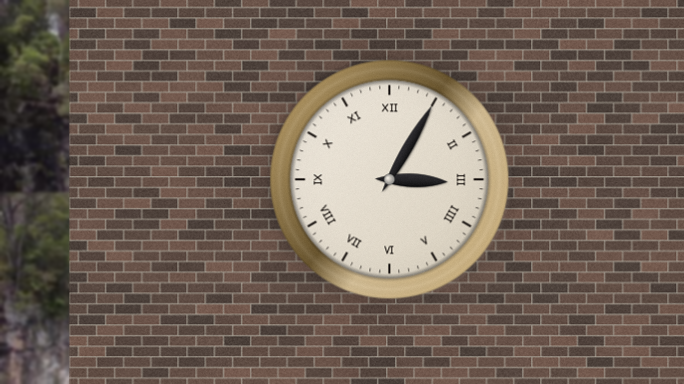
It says 3:05
